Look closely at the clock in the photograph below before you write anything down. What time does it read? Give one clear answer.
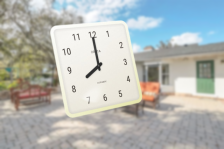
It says 8:00
